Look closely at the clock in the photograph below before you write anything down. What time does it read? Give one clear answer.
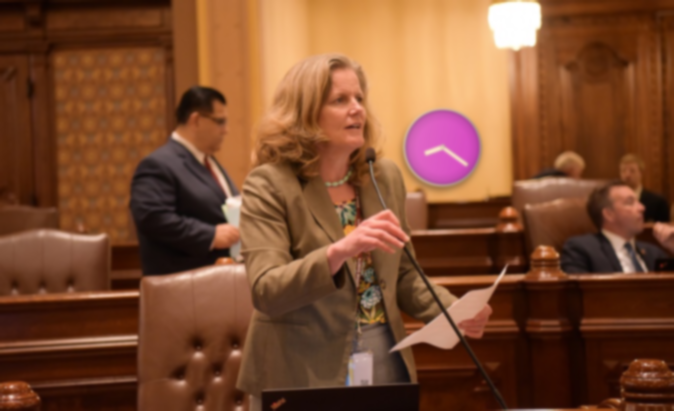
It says 8:21
